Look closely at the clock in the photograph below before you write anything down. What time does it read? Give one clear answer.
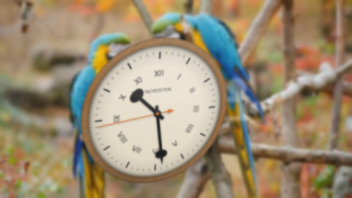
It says 10:28:44
